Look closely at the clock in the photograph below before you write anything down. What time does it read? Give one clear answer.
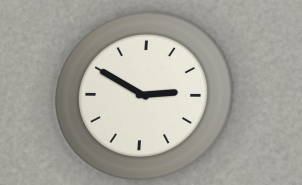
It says 2:50
